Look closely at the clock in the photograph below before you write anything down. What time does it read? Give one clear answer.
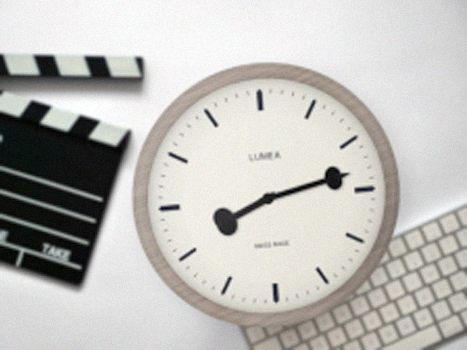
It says 8:13
